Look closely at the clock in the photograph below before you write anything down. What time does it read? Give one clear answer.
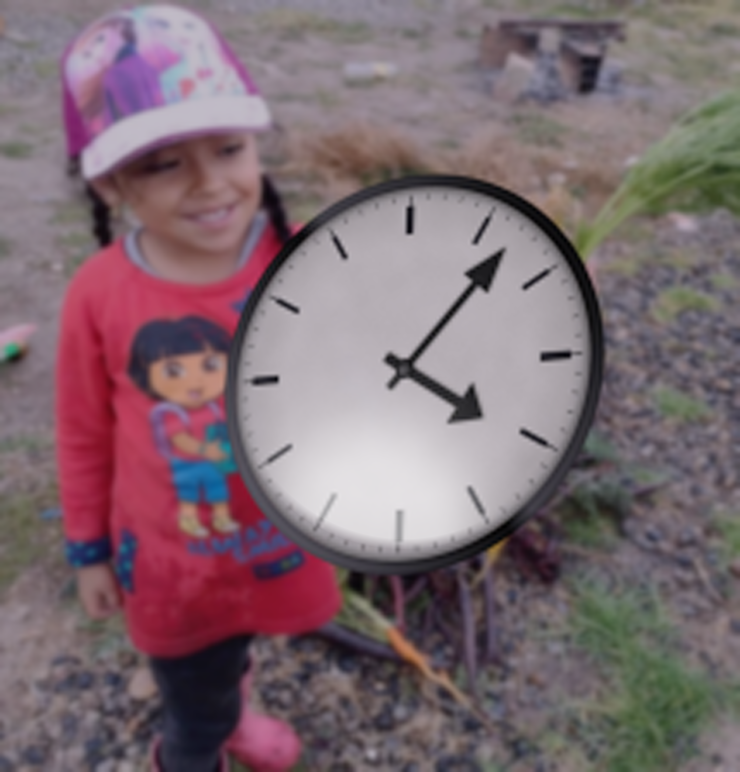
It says 4:07
